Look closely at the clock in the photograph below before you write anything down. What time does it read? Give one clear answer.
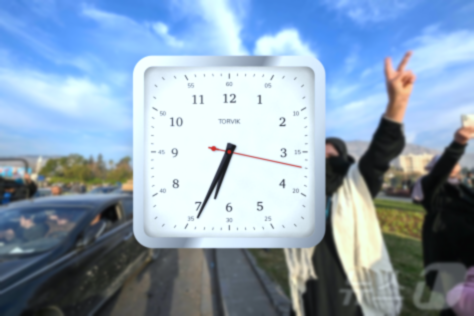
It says 6:34:17
